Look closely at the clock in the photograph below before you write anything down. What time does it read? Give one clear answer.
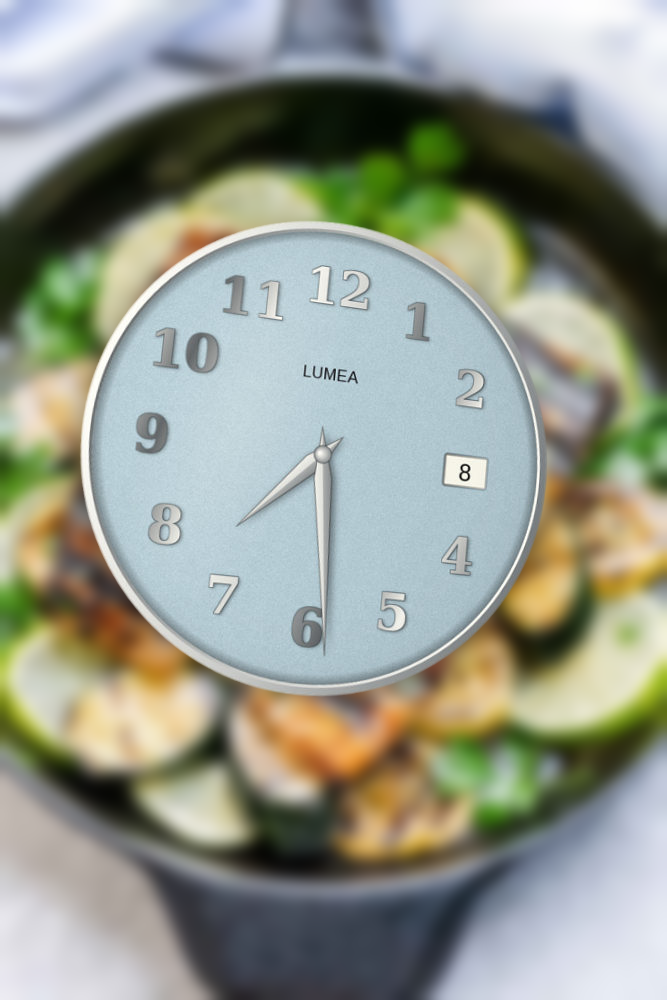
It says 7:29
